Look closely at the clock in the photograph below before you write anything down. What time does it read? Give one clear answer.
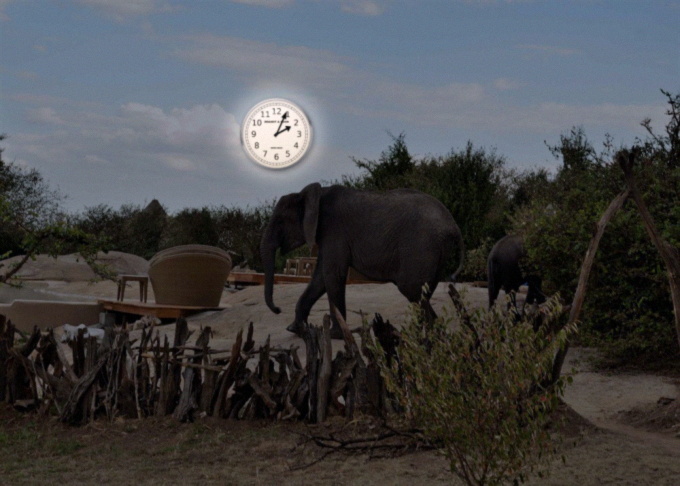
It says 2:04
